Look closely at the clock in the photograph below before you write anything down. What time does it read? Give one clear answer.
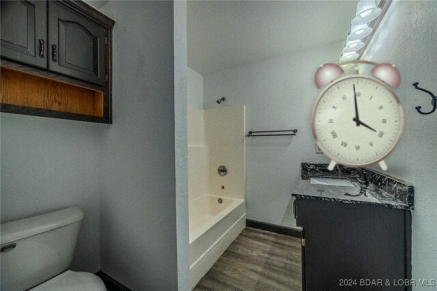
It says 3:59
